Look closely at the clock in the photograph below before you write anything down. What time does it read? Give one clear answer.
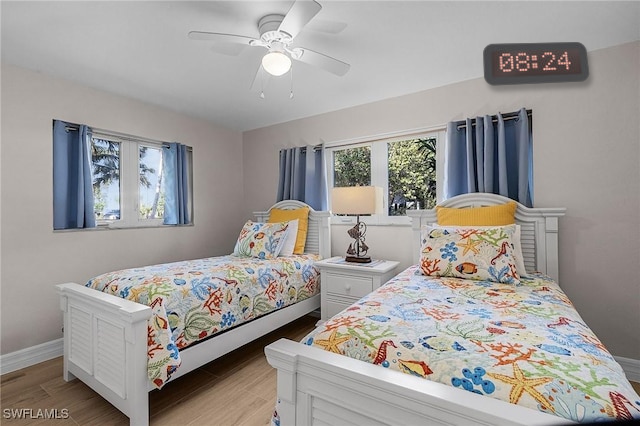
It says 8:24
